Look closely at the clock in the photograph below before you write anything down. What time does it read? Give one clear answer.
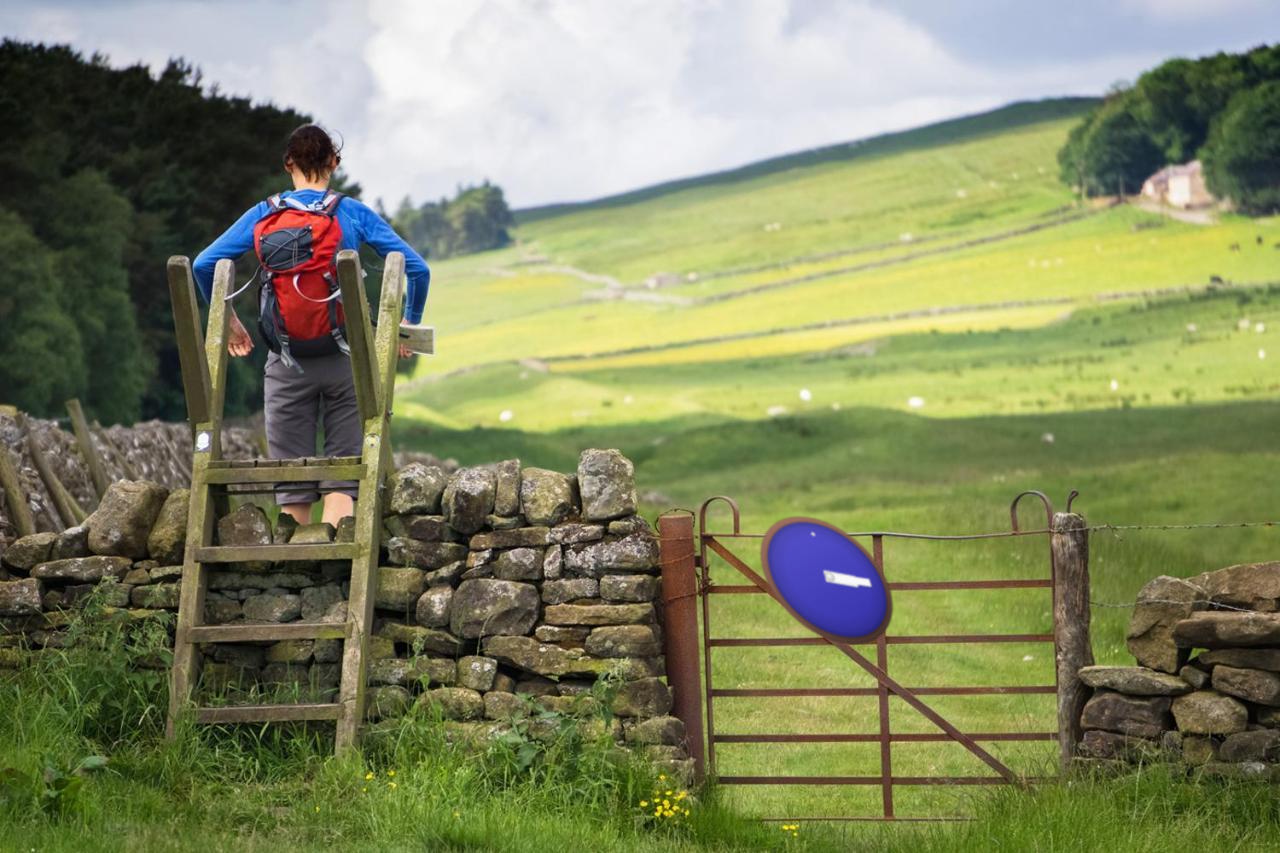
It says 3:16
